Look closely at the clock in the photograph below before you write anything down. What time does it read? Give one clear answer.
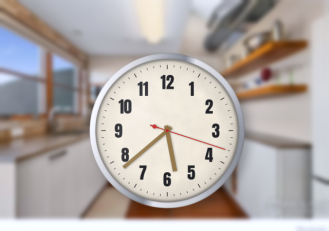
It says 5:38:18
